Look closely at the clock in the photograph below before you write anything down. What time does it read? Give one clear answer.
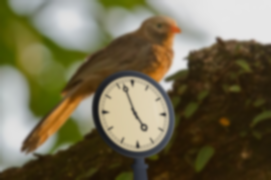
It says 4:57
